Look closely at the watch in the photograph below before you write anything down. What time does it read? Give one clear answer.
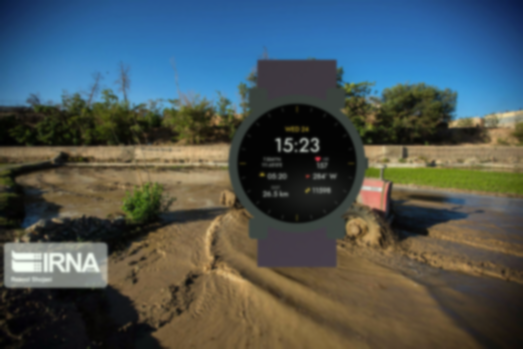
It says 15:23
